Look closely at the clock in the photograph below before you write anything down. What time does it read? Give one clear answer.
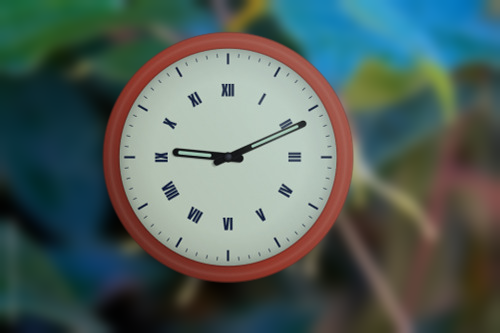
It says 9:11
